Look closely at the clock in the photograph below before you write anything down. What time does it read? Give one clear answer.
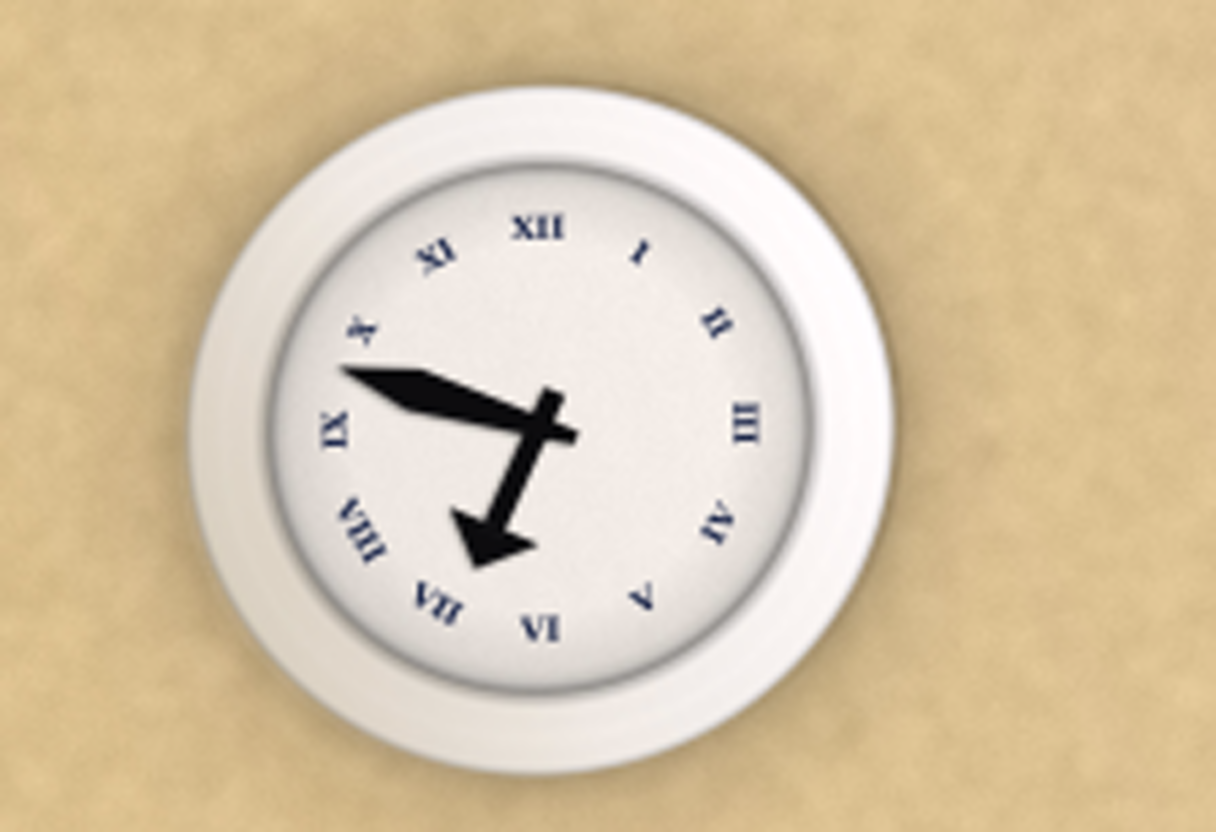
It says 6:48
